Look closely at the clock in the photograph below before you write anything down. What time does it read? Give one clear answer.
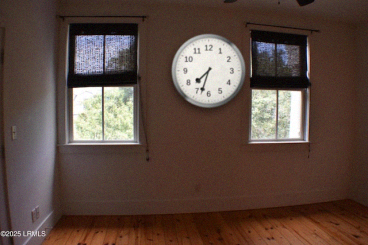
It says 7:33
